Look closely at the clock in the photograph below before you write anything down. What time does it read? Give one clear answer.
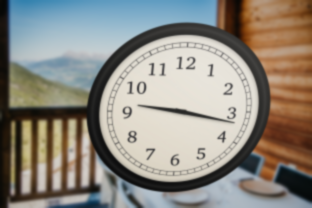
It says 9:17
